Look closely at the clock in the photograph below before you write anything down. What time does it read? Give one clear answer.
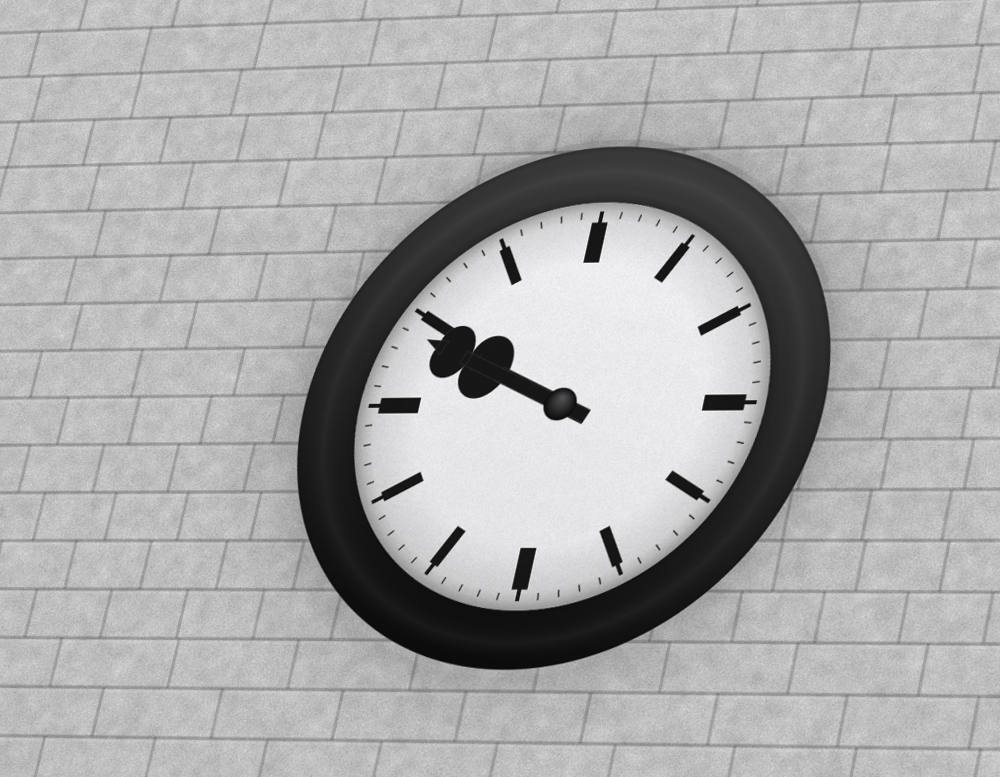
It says 9:49
